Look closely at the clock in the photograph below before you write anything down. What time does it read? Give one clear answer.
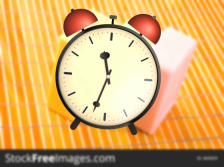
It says 11:33
